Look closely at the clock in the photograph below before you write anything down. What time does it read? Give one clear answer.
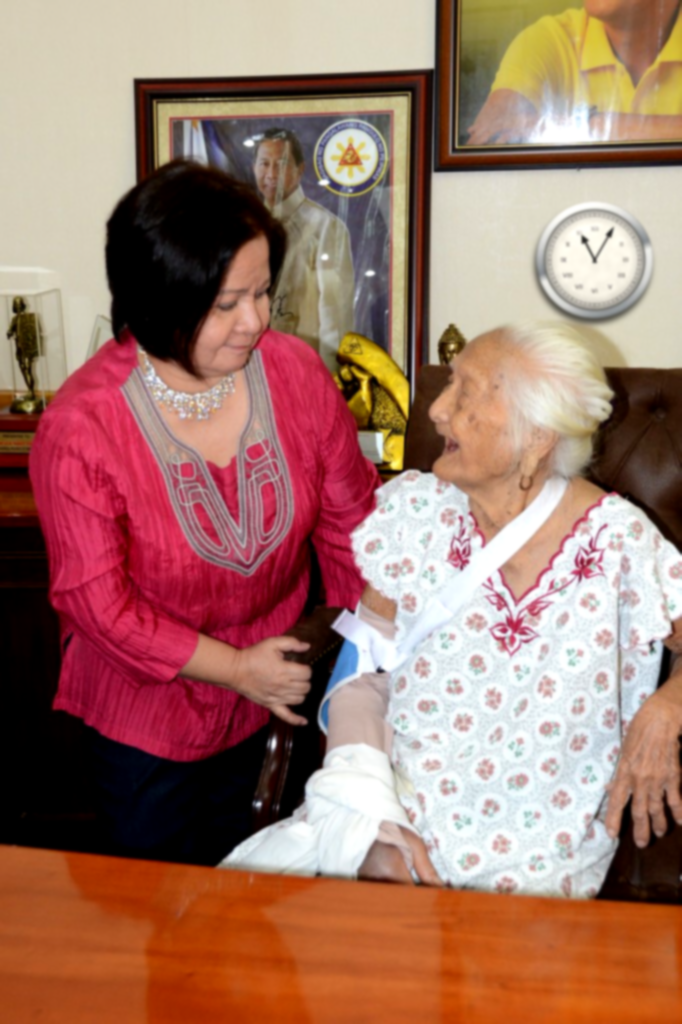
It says 11:05
